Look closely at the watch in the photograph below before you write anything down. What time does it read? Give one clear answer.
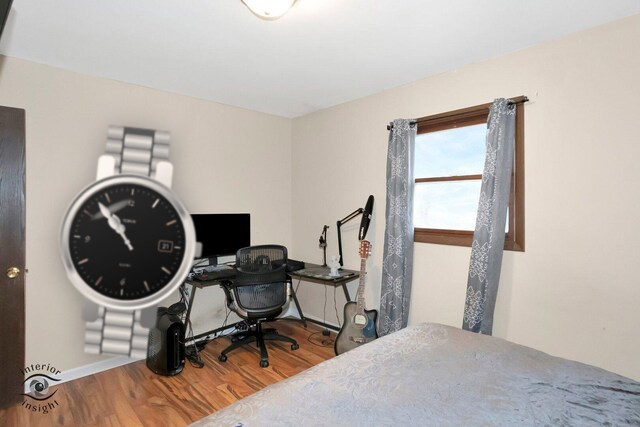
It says 10:53
